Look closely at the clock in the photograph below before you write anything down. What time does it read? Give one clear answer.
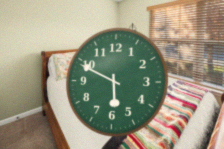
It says 5:49
